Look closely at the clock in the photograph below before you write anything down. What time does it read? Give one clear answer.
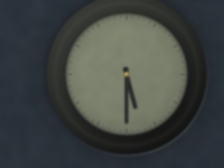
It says 5:30
